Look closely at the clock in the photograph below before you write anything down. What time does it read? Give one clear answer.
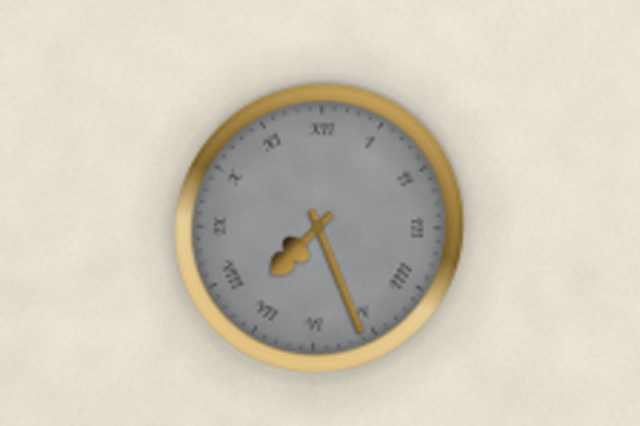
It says 7:26
